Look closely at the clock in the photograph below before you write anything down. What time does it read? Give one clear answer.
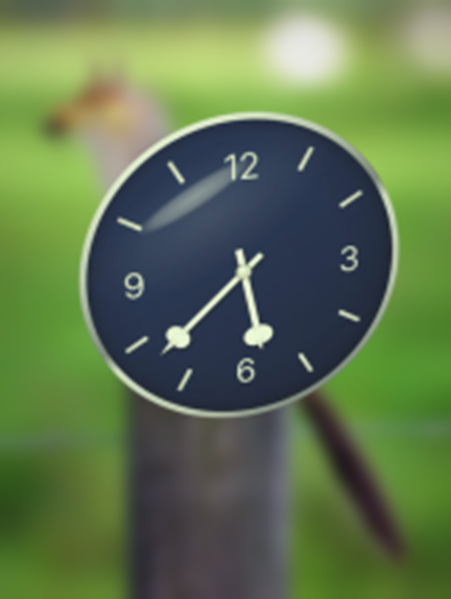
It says 5:38
